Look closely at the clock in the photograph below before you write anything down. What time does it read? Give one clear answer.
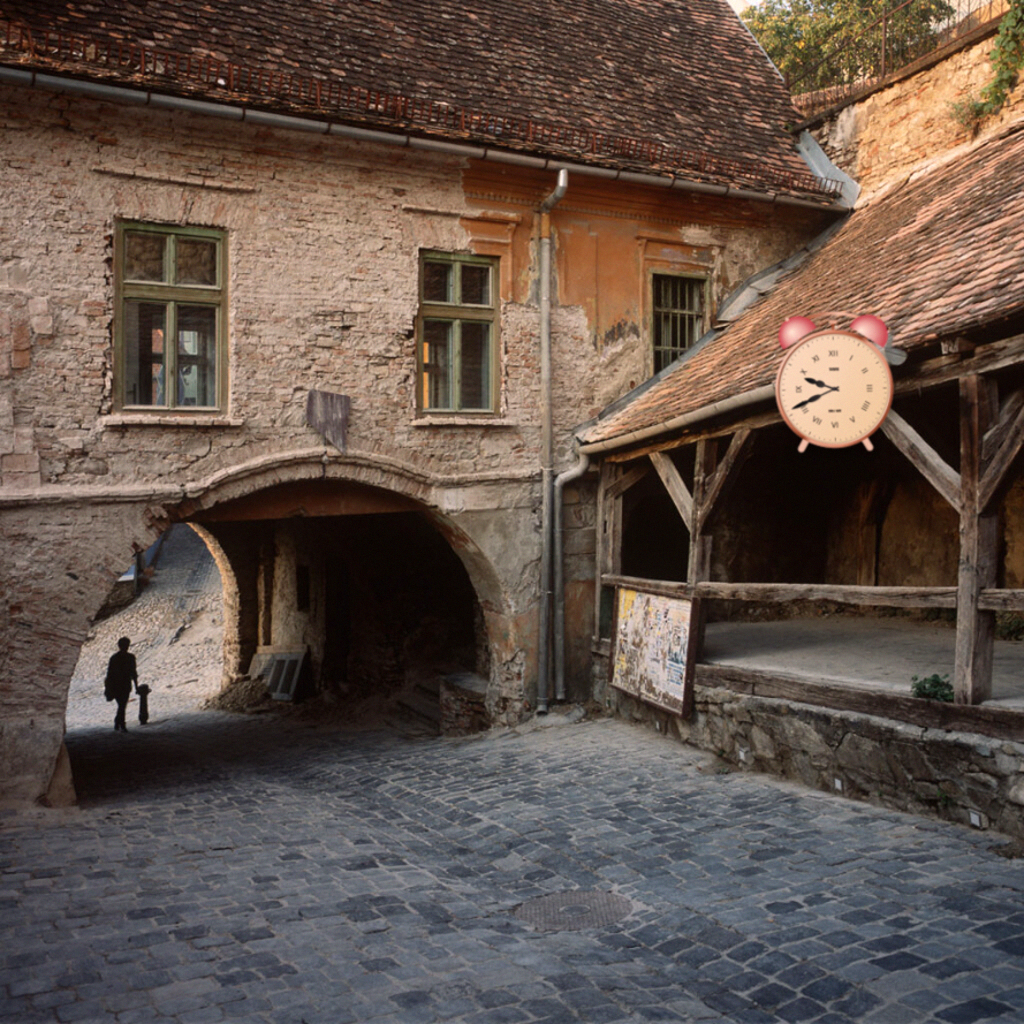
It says 9:41
